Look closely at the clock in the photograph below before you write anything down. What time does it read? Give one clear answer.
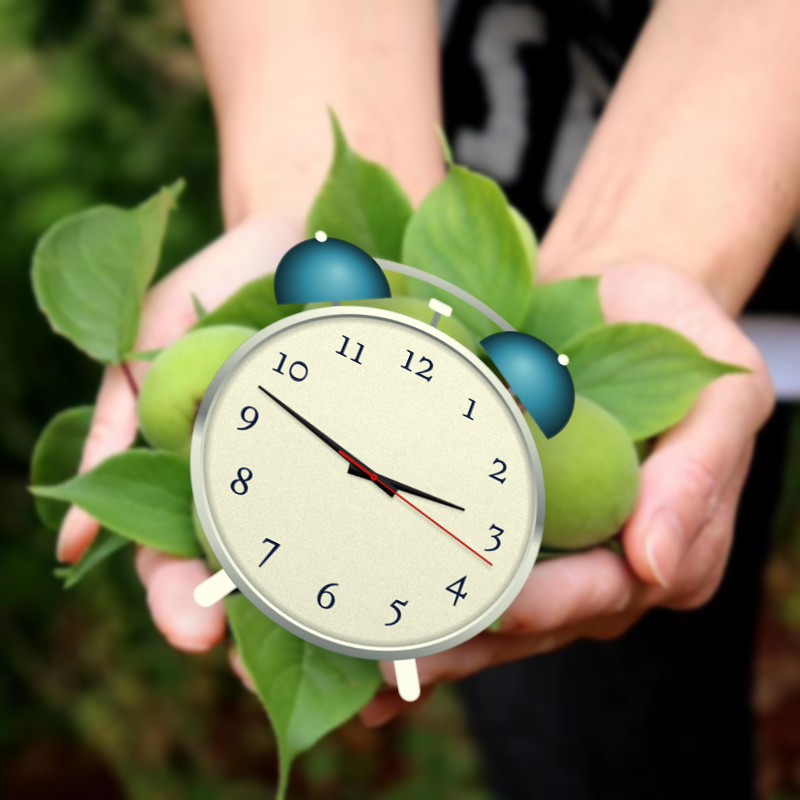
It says 2:47:17
